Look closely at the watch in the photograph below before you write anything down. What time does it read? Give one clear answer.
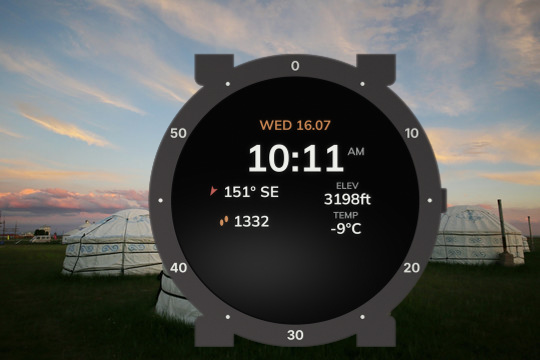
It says 10:11
